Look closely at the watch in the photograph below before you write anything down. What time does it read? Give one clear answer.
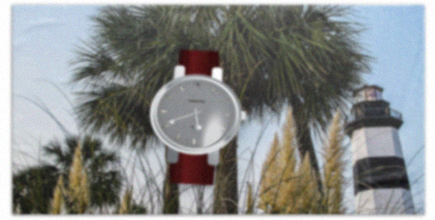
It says 5:41
